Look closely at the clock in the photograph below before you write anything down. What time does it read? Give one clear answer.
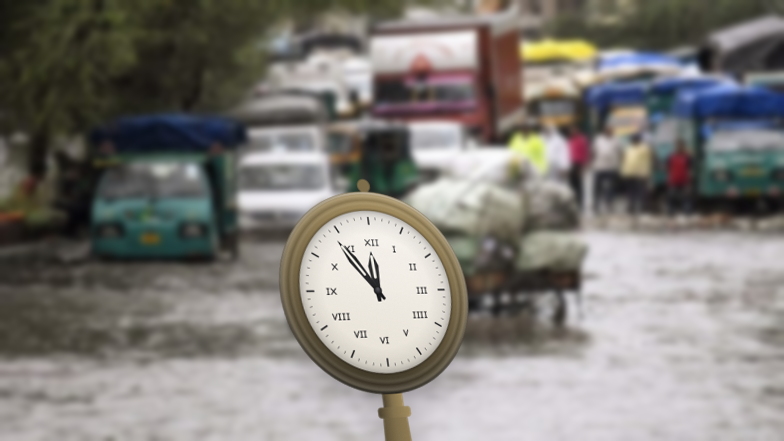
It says 11:54
